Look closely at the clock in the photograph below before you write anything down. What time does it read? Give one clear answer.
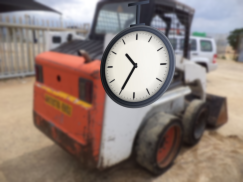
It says 10:35
